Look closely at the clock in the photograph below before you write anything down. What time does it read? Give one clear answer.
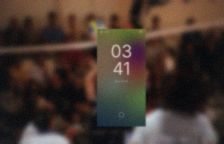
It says 3:41
